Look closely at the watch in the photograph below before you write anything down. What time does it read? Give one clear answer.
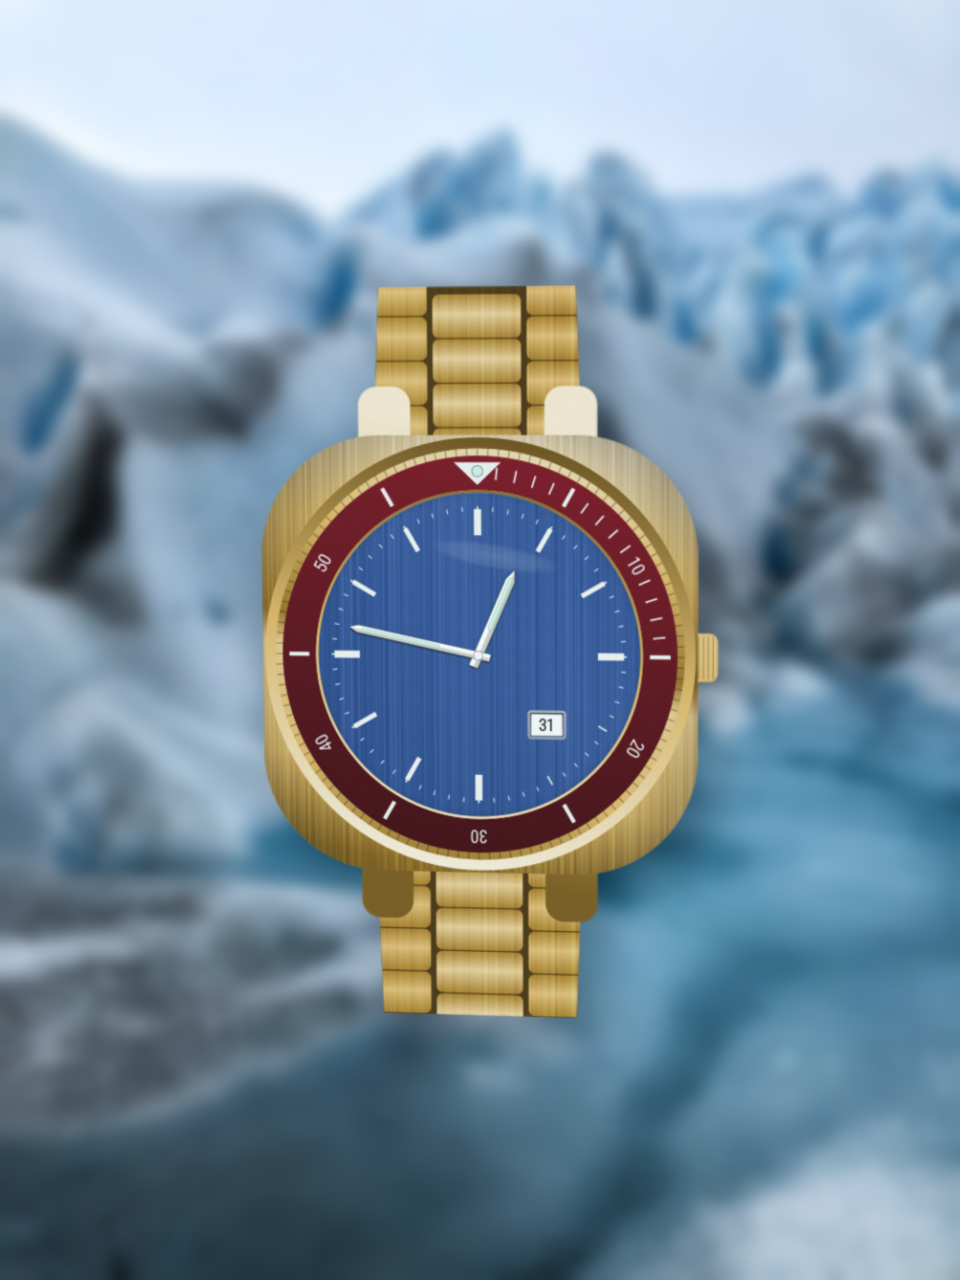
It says 12:47
